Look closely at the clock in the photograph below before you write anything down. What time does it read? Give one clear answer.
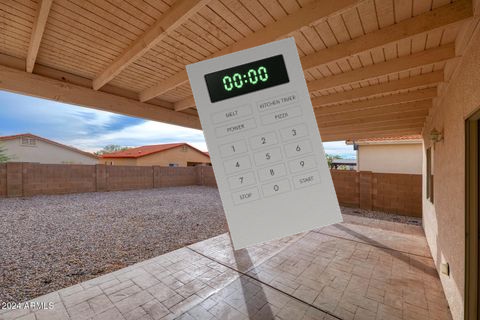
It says 0:00
